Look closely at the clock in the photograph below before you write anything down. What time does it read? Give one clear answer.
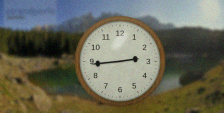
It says 2:44
